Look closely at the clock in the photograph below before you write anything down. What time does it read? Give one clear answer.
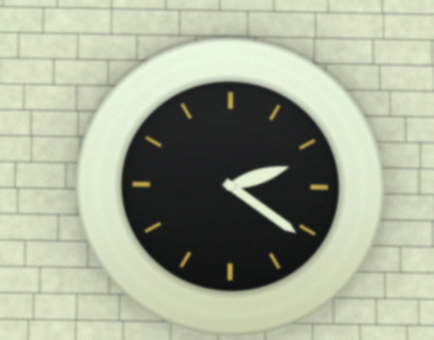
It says 2:21
